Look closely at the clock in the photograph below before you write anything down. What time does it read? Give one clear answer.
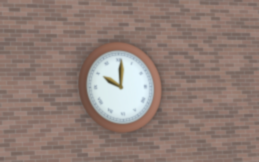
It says 10:01
